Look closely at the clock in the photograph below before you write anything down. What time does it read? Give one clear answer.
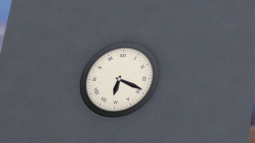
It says 6:19
